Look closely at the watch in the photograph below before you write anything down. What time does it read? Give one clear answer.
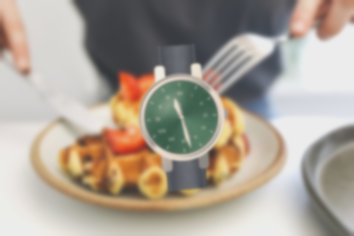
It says 11:28
